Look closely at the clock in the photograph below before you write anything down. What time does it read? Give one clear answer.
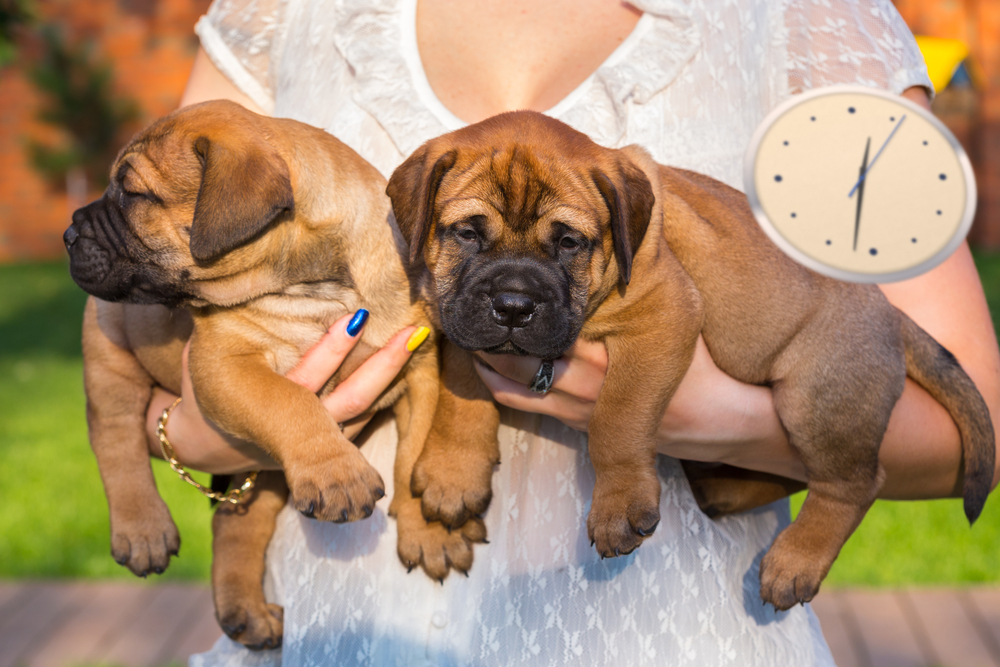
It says 12:32:06
